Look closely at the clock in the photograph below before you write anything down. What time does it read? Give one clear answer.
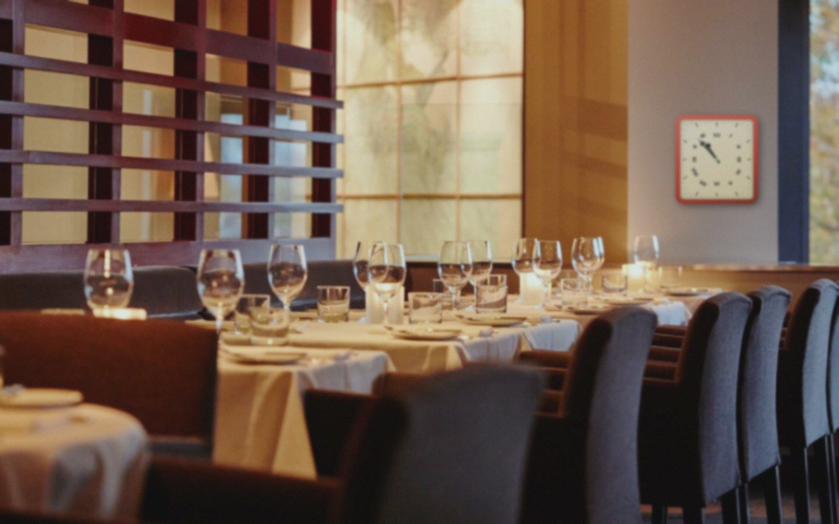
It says 10:53
